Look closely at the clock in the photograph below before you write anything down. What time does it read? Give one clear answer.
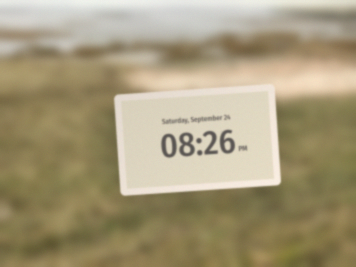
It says 8:26
